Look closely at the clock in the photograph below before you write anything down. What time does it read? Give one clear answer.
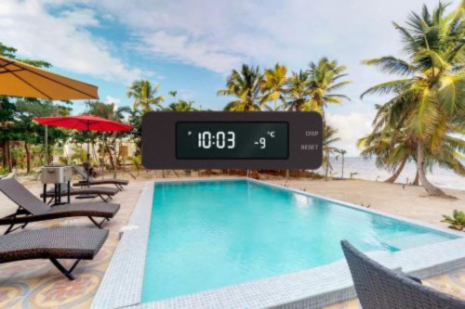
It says 10:03
